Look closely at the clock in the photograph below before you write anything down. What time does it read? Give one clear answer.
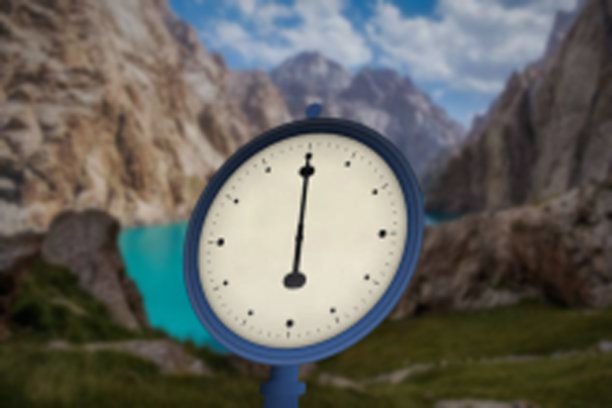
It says 6:00
